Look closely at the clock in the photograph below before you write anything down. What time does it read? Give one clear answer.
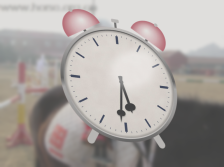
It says 5:31
